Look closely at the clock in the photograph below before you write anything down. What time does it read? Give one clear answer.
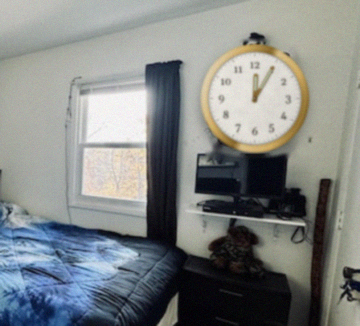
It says 12:05
